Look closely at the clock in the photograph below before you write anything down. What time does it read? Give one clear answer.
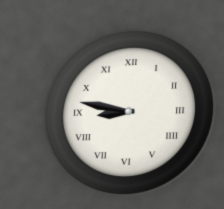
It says 8:47
